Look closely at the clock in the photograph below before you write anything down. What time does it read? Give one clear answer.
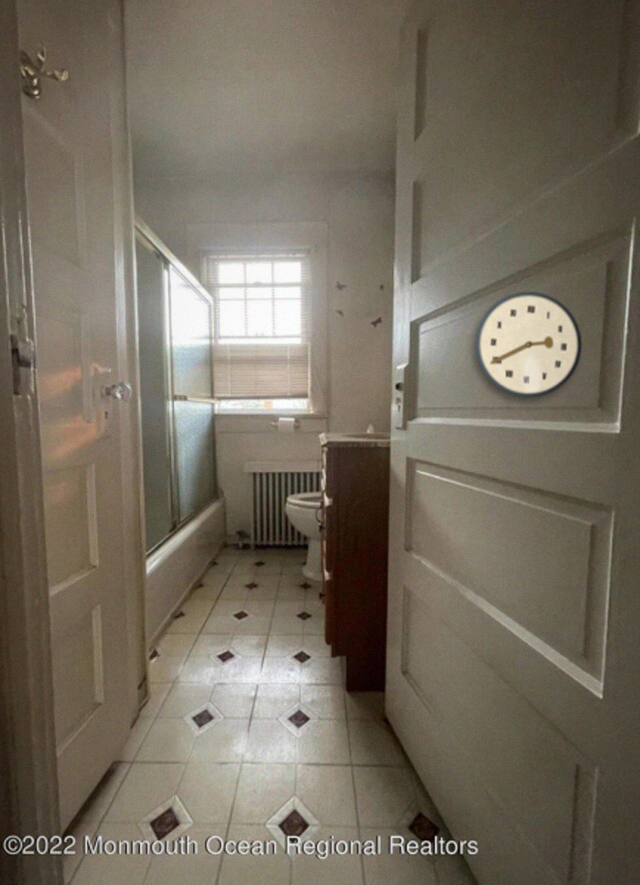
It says 2:40
